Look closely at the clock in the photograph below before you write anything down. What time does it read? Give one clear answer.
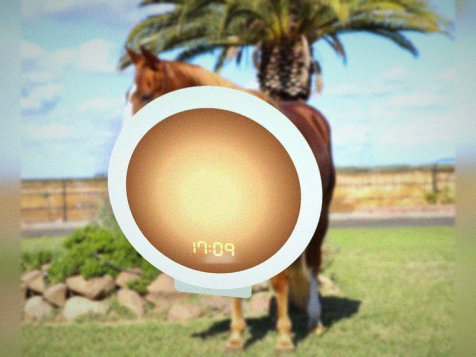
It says 17:09
